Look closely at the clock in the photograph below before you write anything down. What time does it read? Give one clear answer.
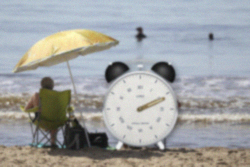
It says 2:11
